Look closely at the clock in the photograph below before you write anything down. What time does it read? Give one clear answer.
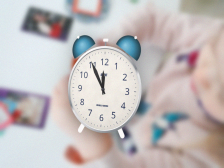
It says 11:55
